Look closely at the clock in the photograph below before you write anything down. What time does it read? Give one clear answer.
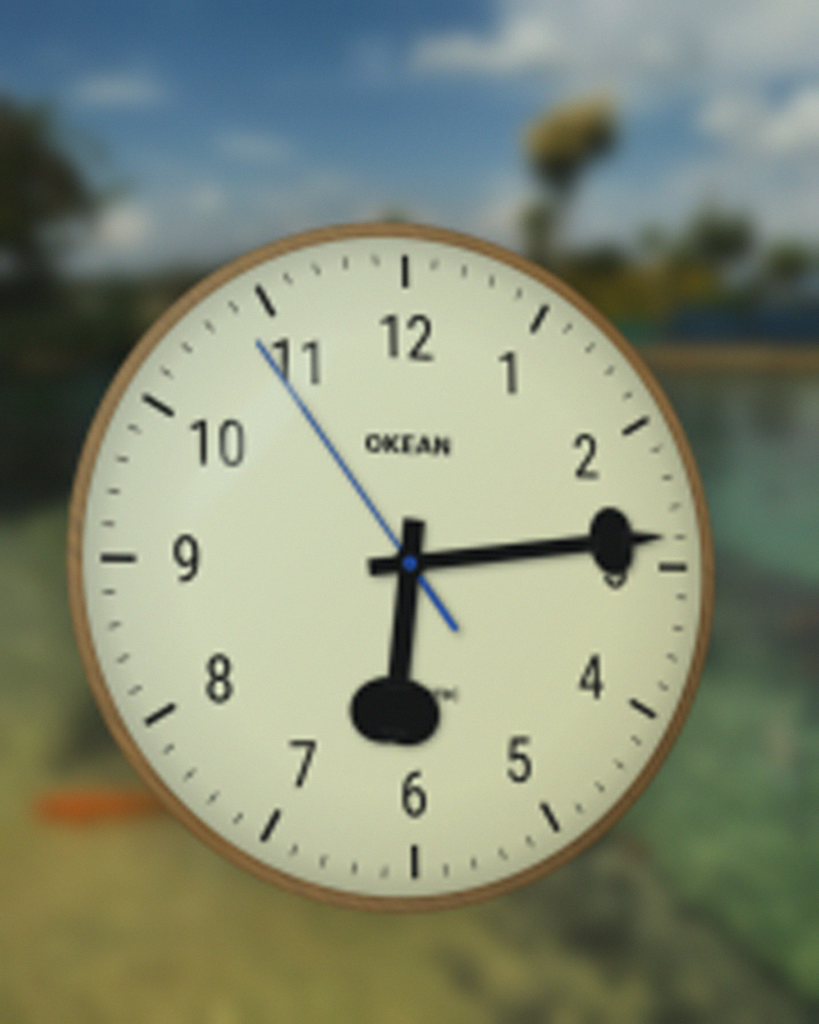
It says 6:13:54
